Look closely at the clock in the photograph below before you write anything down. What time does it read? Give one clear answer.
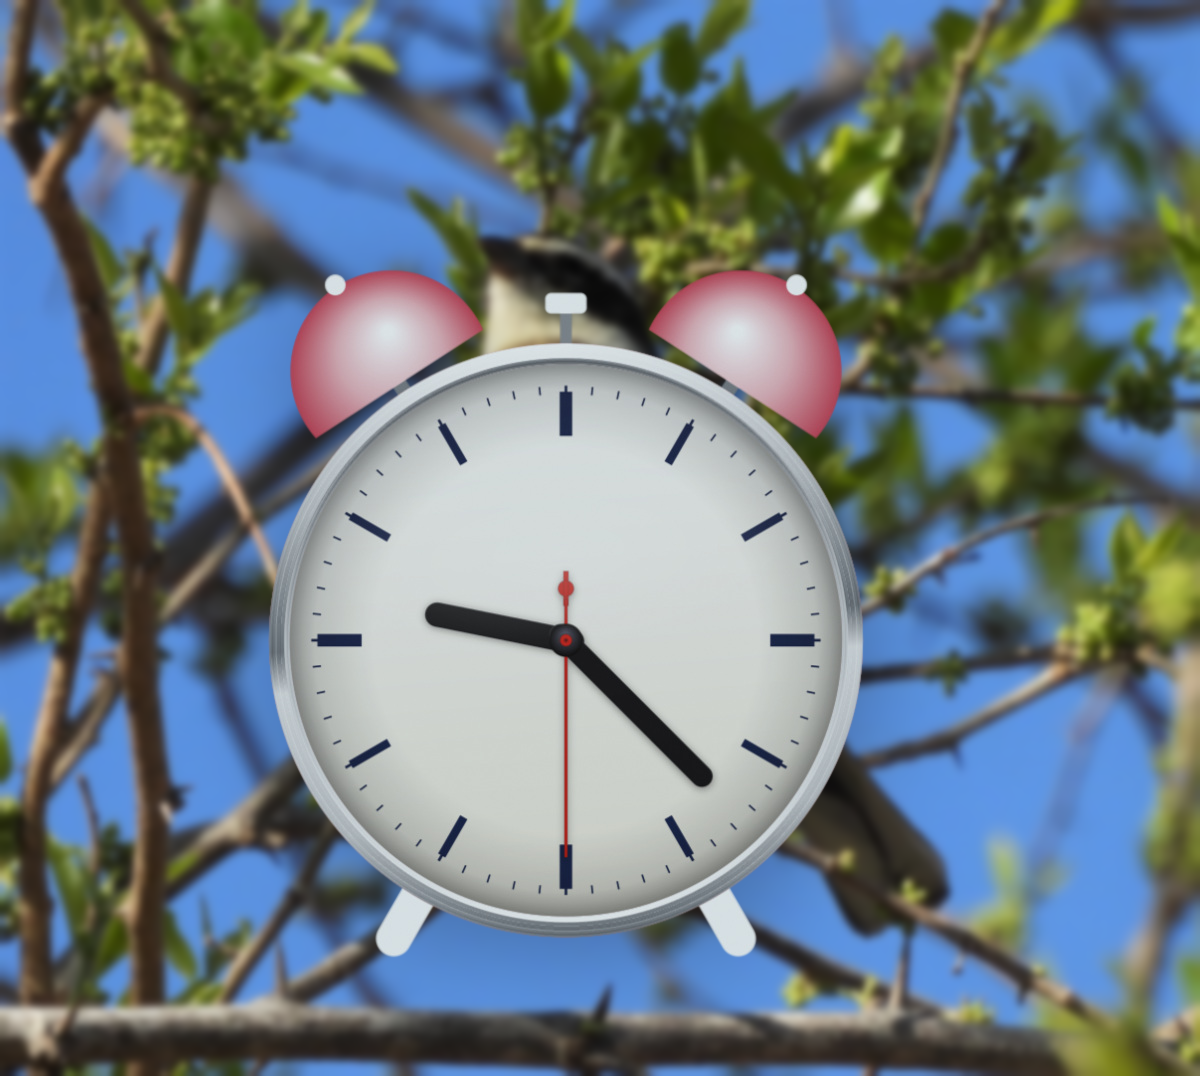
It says 9:22:30
